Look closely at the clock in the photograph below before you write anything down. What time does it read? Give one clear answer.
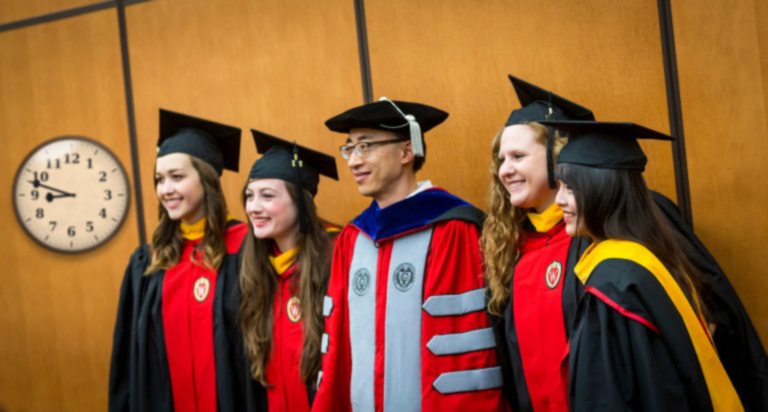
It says 8:48
